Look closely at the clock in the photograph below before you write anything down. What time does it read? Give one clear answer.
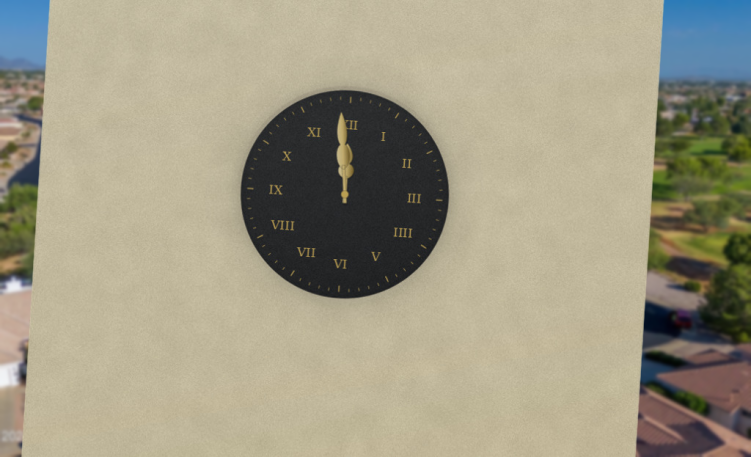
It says 11:59
